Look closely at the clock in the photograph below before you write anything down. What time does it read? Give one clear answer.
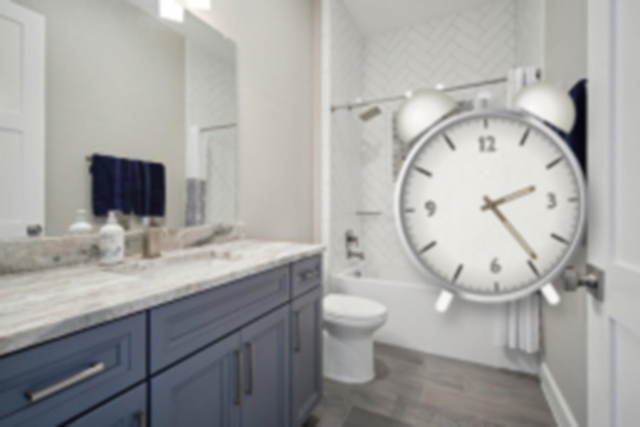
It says 2:24
